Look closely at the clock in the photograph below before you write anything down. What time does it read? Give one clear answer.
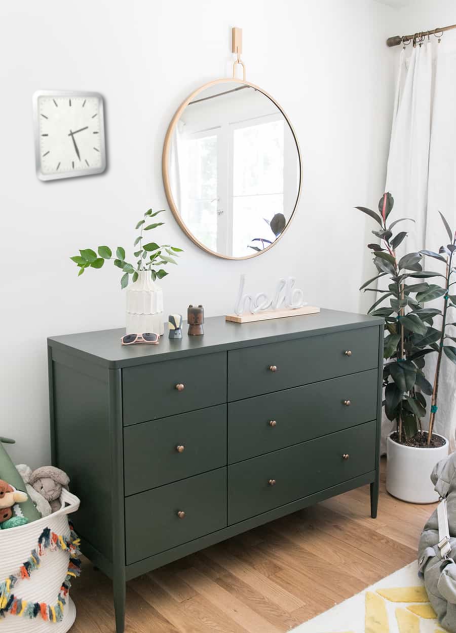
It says 2:27
